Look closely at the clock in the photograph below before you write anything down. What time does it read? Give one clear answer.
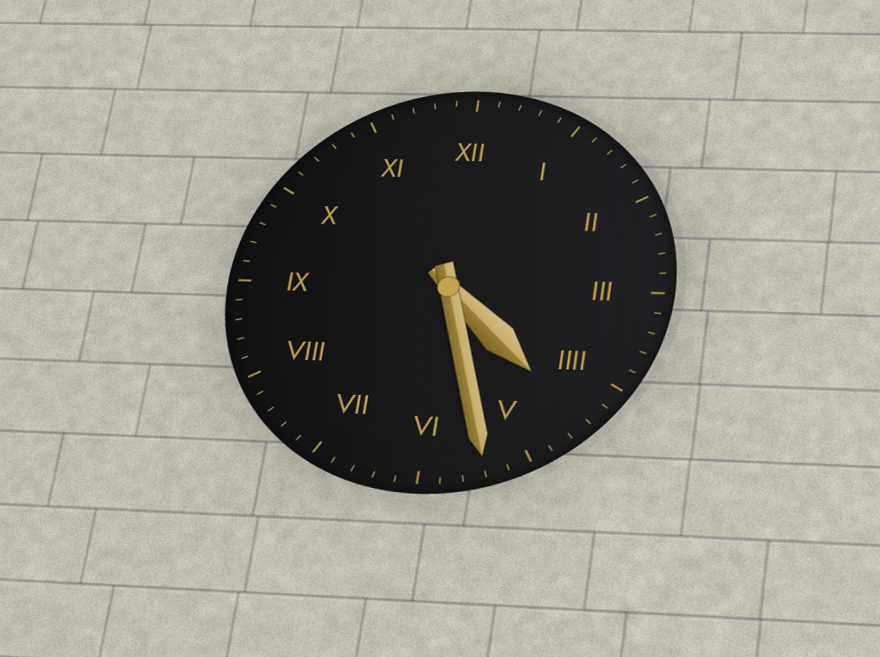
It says 4:27
